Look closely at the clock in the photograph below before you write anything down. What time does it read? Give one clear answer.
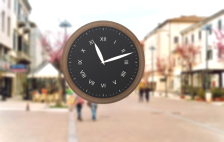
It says 11:12
